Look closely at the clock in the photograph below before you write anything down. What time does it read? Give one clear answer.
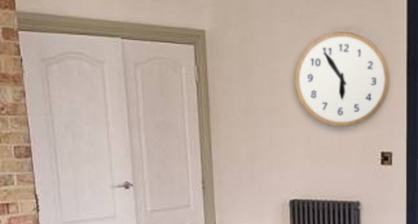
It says 5:54
